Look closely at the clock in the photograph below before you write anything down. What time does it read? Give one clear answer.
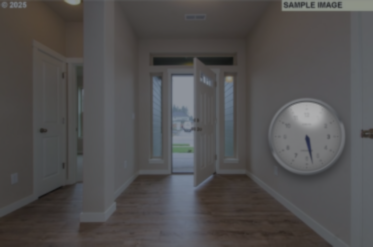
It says 5:28
